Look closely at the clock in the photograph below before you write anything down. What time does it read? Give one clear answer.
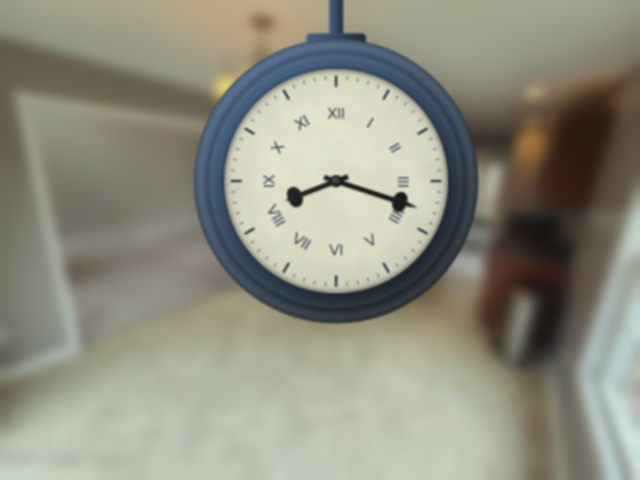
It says 8:18
